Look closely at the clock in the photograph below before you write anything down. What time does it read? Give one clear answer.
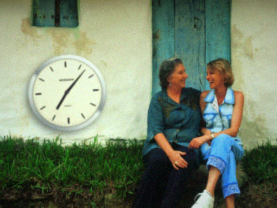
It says 7:07
